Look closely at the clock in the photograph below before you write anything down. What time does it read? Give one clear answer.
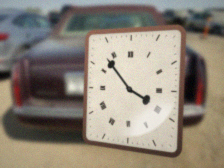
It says 3:53
